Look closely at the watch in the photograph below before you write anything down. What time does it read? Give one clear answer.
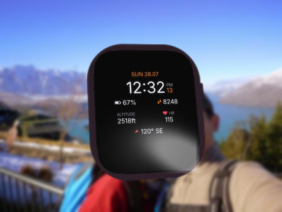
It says 12:32
